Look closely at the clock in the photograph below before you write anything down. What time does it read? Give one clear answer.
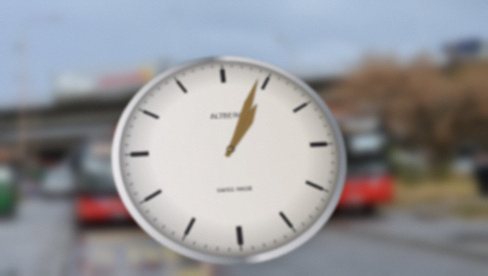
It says 1:04
